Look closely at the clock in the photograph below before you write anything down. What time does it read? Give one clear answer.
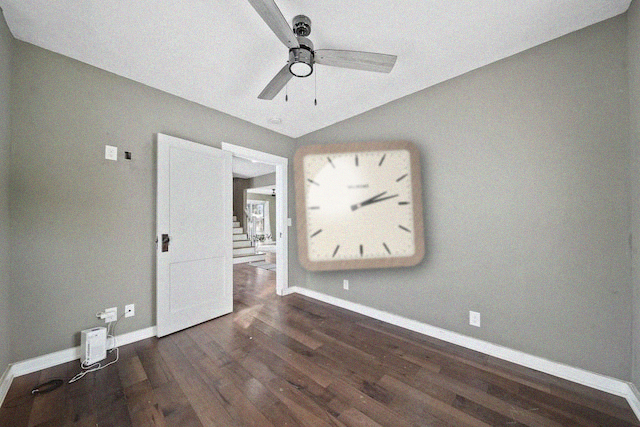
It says 2:13
